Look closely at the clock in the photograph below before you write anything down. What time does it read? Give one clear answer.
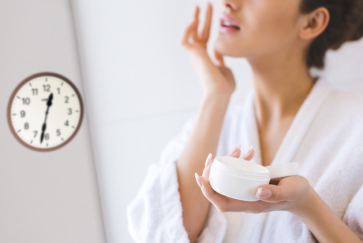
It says 12:32
